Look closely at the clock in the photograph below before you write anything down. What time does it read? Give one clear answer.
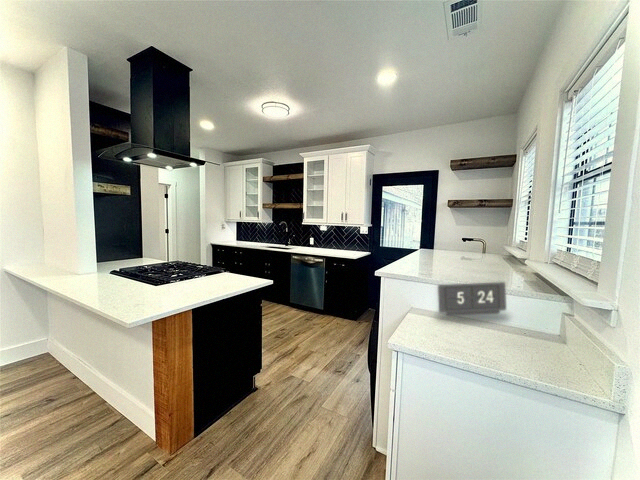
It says 5:24
